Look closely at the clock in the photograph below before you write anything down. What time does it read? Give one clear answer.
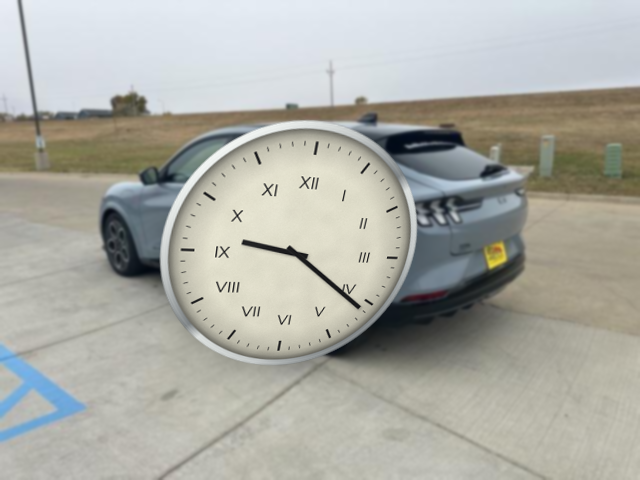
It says 9:21
